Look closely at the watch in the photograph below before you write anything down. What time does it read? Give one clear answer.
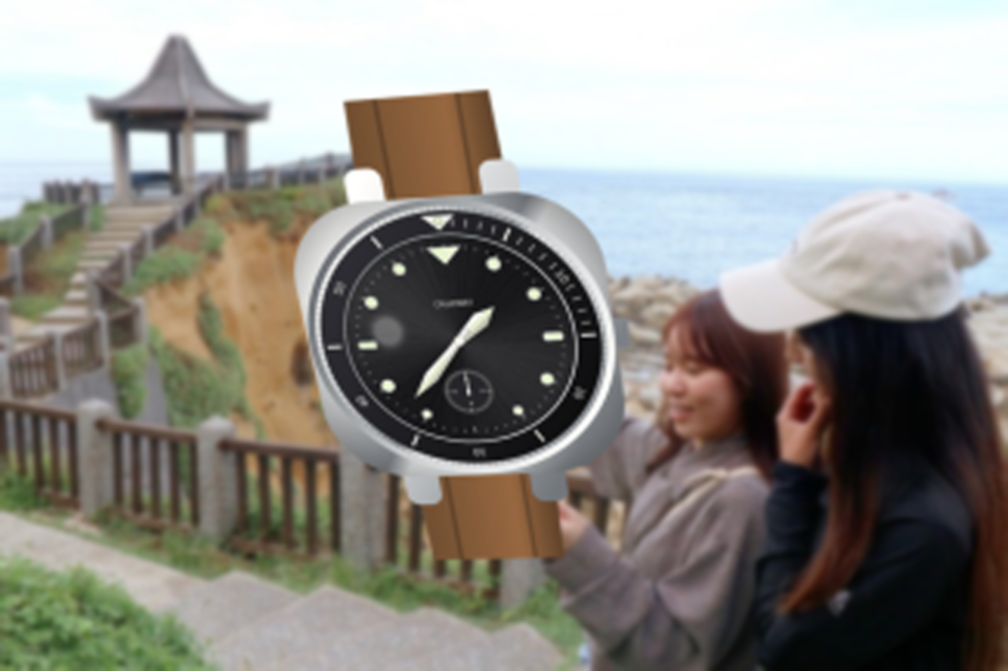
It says 1:37
